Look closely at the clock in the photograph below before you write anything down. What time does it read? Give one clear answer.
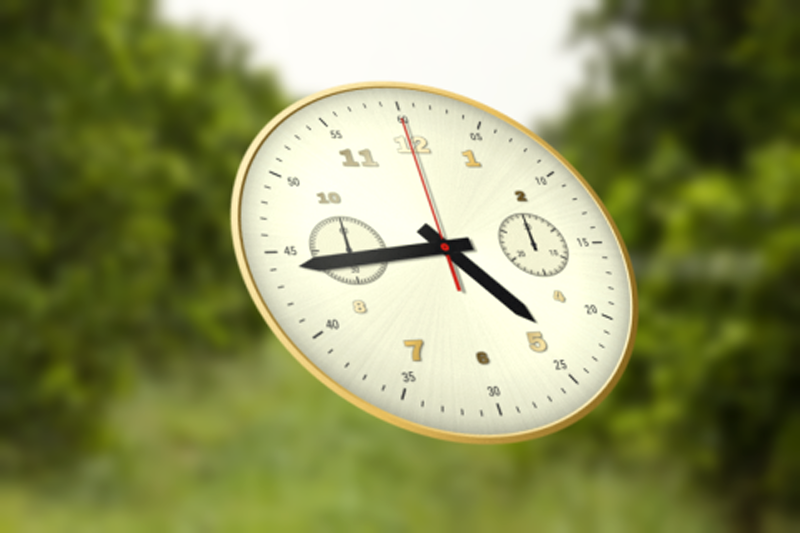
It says 4:44
